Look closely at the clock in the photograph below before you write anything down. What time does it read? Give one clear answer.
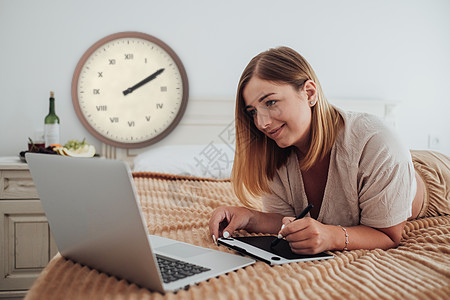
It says 2:10
